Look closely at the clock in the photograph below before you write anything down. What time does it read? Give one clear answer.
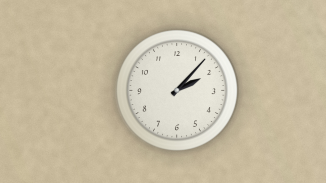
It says 2:07
